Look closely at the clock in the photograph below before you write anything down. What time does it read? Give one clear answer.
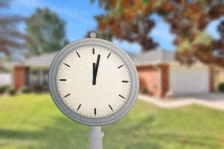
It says 12:02
